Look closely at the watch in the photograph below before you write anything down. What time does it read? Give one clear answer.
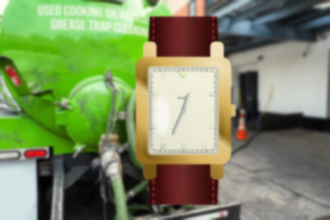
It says 12:34
